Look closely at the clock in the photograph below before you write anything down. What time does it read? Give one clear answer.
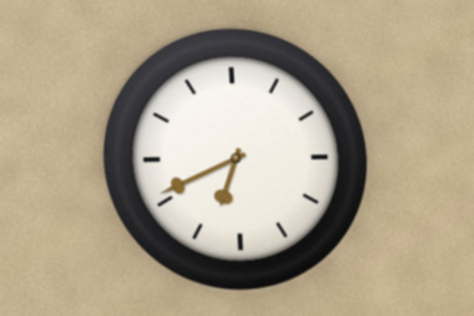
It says 6:41
